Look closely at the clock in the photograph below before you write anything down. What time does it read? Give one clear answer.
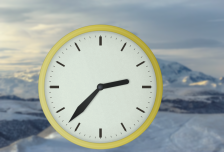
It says 2:37
